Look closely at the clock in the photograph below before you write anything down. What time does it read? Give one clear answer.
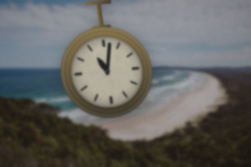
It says 11:02
